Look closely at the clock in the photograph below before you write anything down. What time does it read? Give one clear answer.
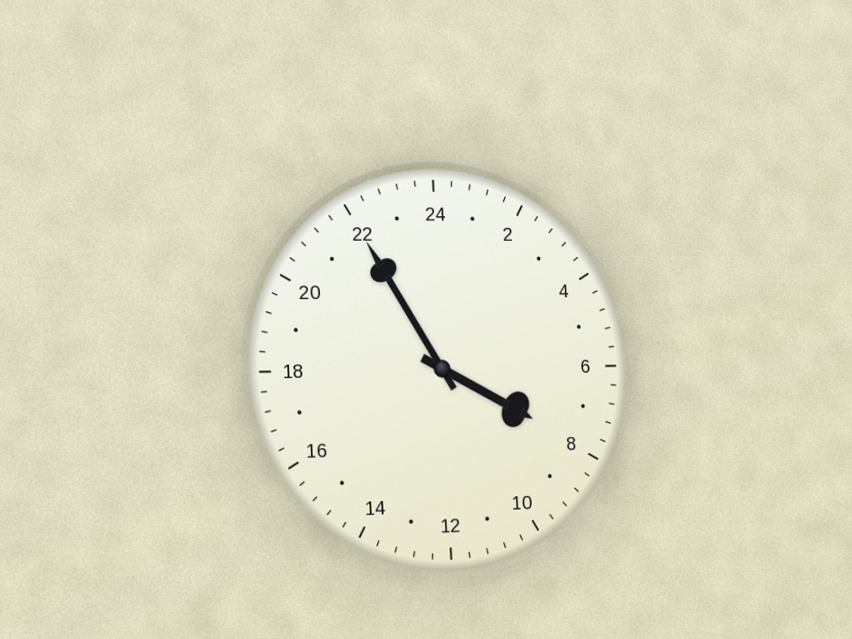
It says 7:55
